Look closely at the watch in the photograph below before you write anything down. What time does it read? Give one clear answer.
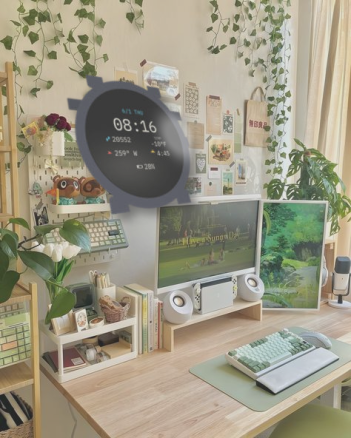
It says 8:16
